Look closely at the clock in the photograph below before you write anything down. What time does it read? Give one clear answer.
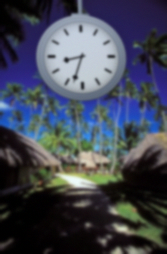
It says 8:33
